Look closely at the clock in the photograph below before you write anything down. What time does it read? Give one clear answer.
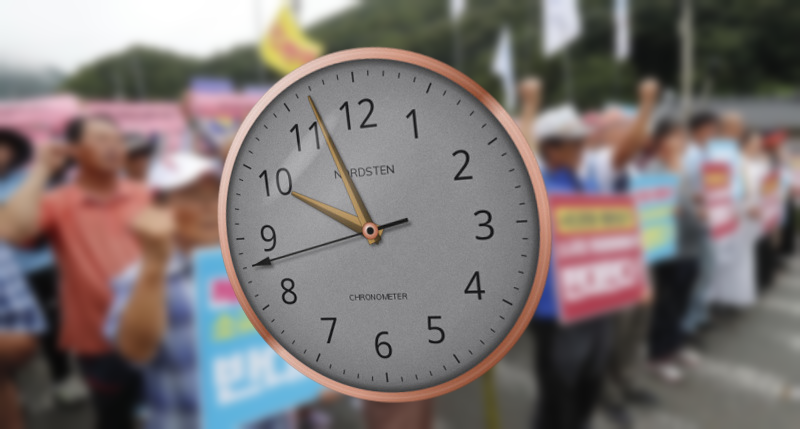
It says 9:56:43
